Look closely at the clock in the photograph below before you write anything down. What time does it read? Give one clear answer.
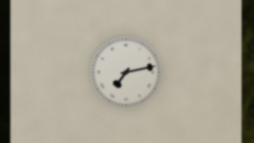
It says 7:13
